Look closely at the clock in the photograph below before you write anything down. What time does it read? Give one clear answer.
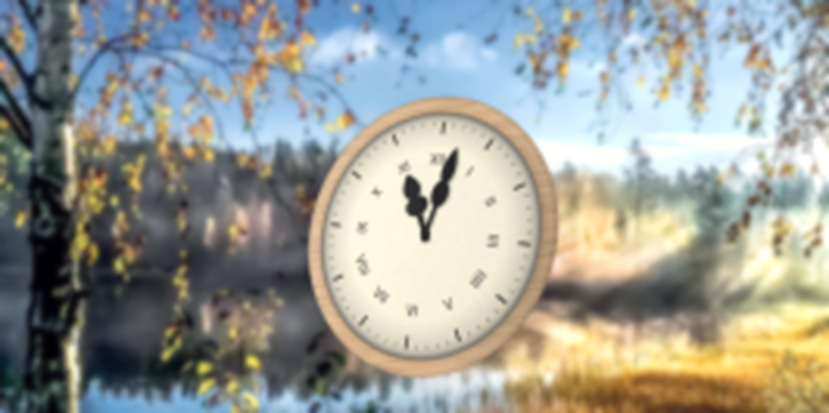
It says 11:02
